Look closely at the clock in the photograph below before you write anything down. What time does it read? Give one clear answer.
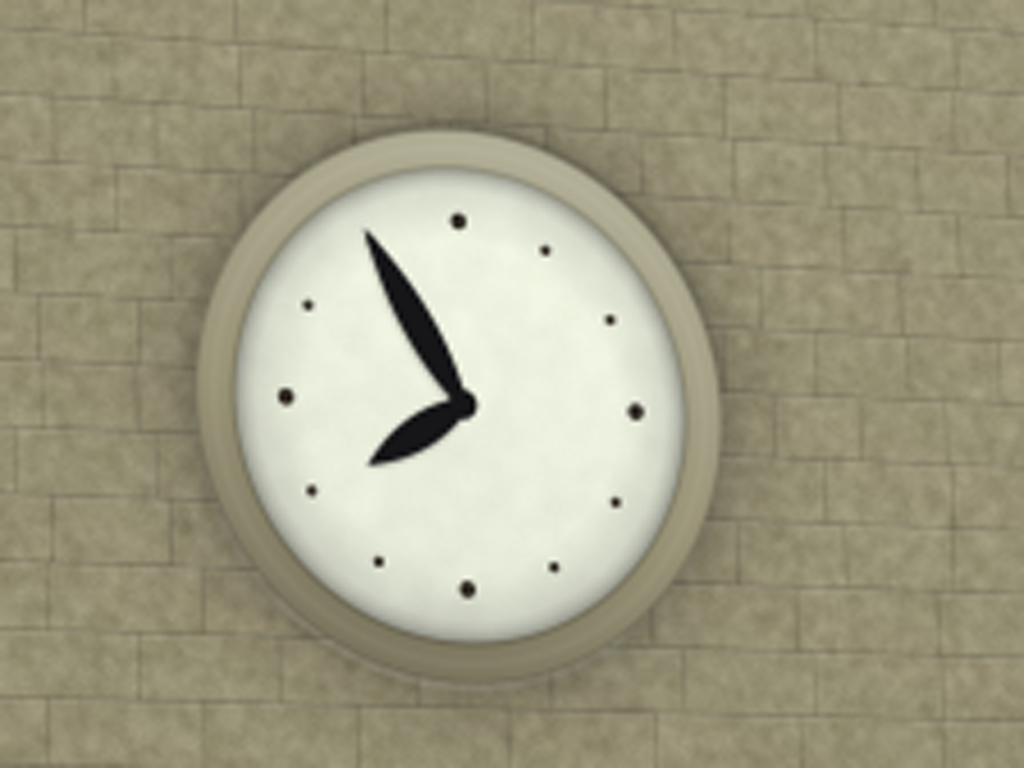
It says 7:55
